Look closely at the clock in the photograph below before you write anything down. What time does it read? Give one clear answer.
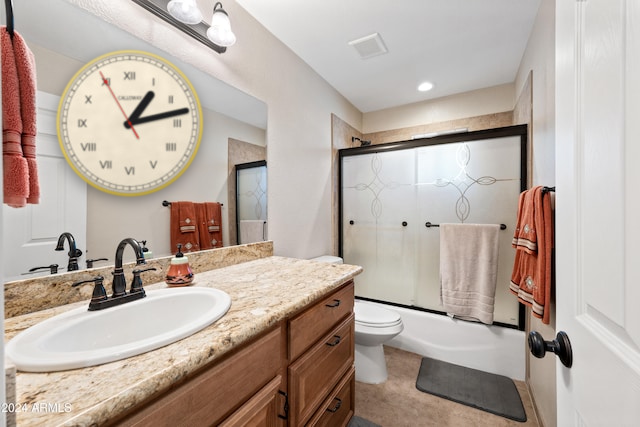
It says 1:12:55
